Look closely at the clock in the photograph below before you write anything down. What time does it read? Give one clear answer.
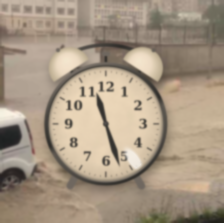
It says 11:27
